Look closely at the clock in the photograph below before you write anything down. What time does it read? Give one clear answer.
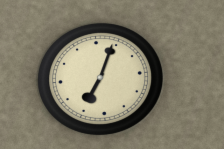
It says 7:04
